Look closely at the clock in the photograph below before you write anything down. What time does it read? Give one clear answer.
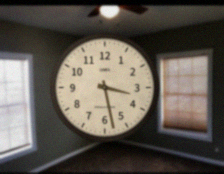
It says 3:28
